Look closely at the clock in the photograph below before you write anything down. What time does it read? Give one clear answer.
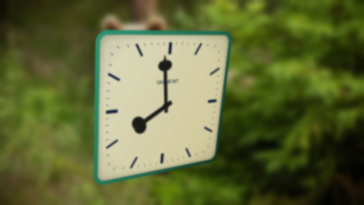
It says 7:59
